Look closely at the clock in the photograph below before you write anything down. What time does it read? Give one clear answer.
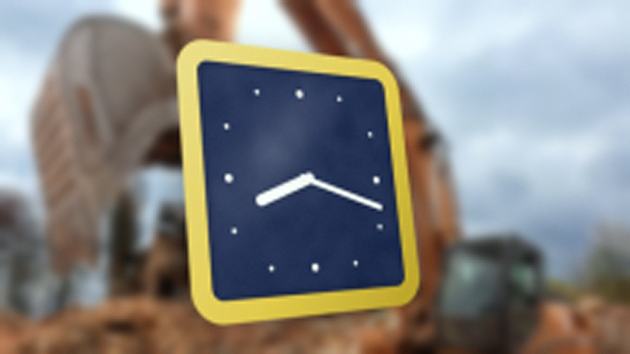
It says 8:18
